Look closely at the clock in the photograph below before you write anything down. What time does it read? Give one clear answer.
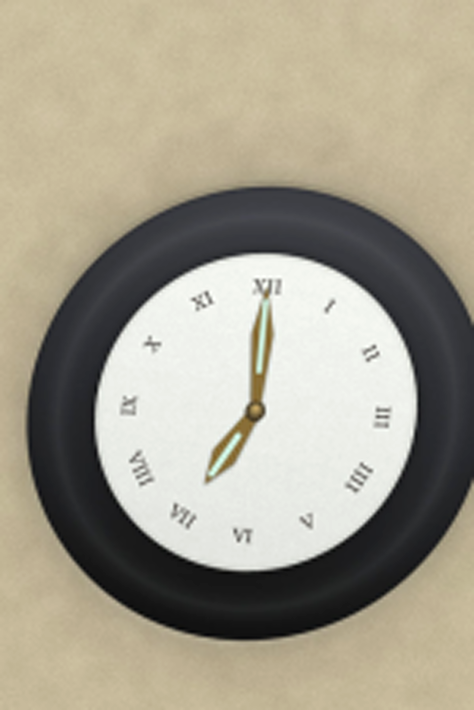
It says 7:00
